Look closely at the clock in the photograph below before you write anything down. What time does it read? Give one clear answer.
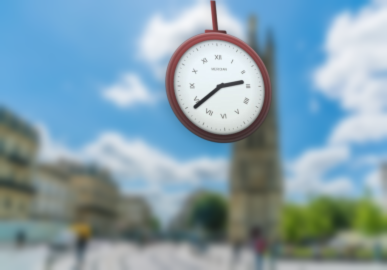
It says 2:39
